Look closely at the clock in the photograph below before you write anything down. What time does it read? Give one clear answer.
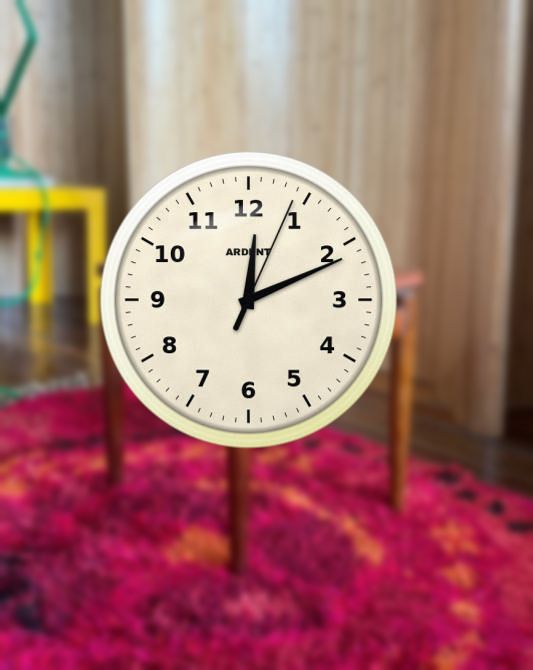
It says 12:11:04
